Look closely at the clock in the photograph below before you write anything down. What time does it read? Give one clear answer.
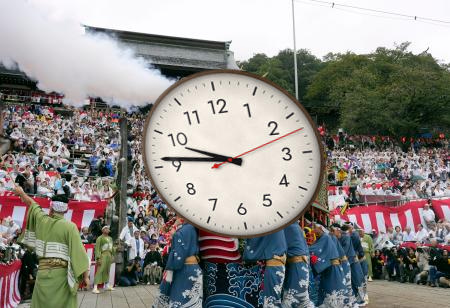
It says 9:46:12
